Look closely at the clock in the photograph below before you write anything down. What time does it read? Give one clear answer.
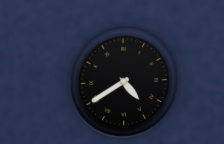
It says 4:40
